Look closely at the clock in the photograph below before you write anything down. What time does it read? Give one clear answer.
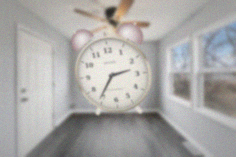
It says 2:36
